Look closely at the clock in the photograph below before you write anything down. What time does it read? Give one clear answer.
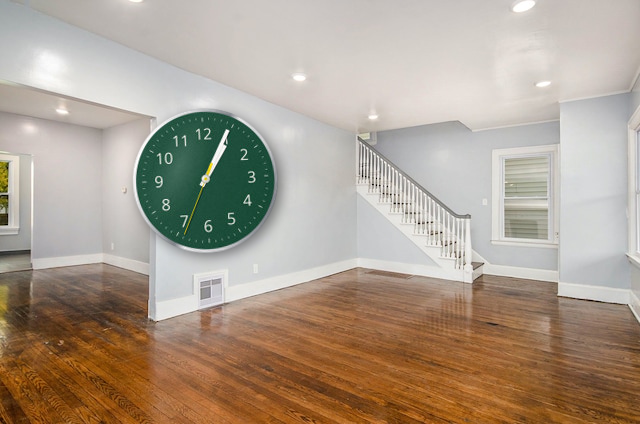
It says 1:04:34
